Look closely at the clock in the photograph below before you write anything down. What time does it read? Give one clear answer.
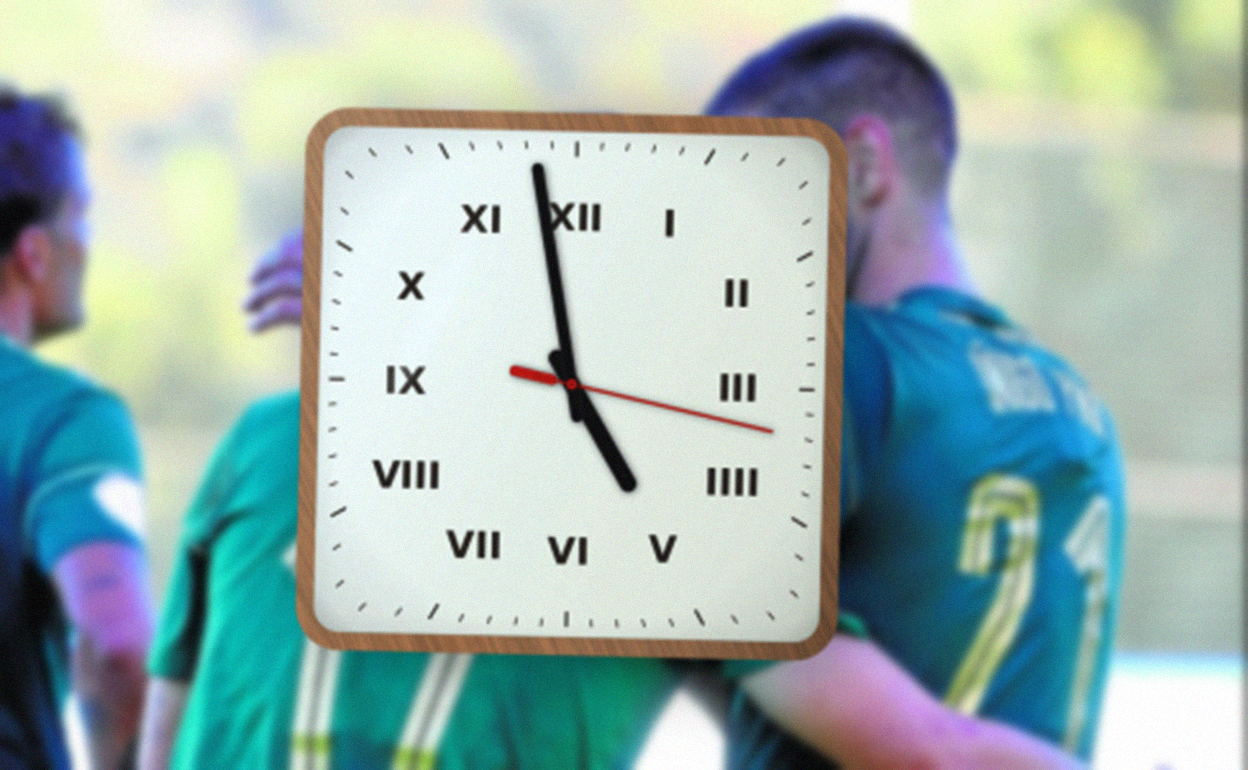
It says 4:58:17
